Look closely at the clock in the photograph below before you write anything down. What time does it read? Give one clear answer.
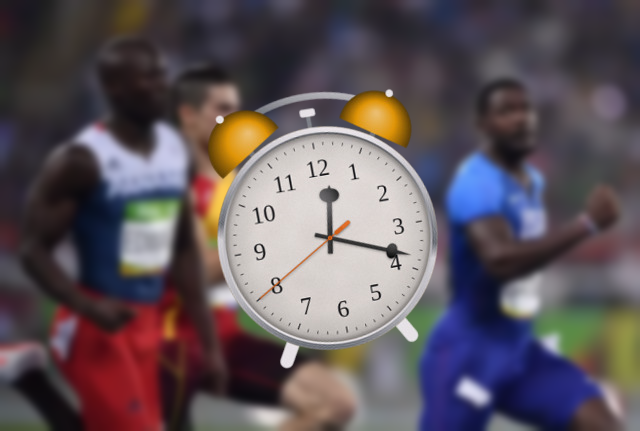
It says 12:18:40
